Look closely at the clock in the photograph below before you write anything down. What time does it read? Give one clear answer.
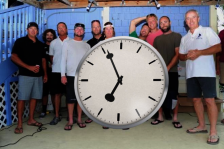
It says 6:56
